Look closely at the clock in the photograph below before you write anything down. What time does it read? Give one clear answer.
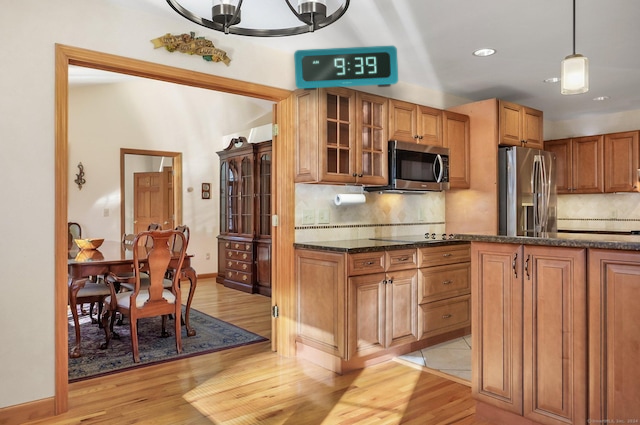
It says 9:39
